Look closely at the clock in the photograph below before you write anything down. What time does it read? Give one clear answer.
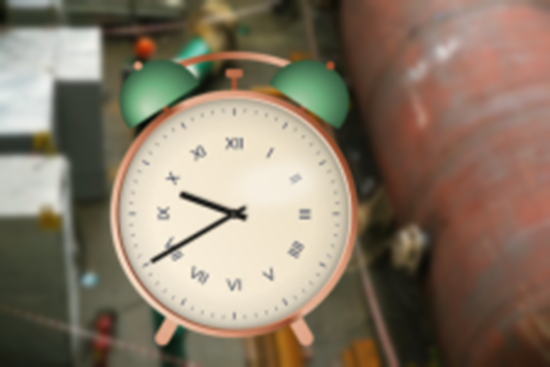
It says 9:40
